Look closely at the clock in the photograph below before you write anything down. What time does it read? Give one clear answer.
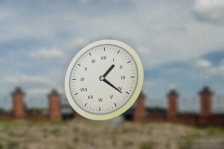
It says 1:21
